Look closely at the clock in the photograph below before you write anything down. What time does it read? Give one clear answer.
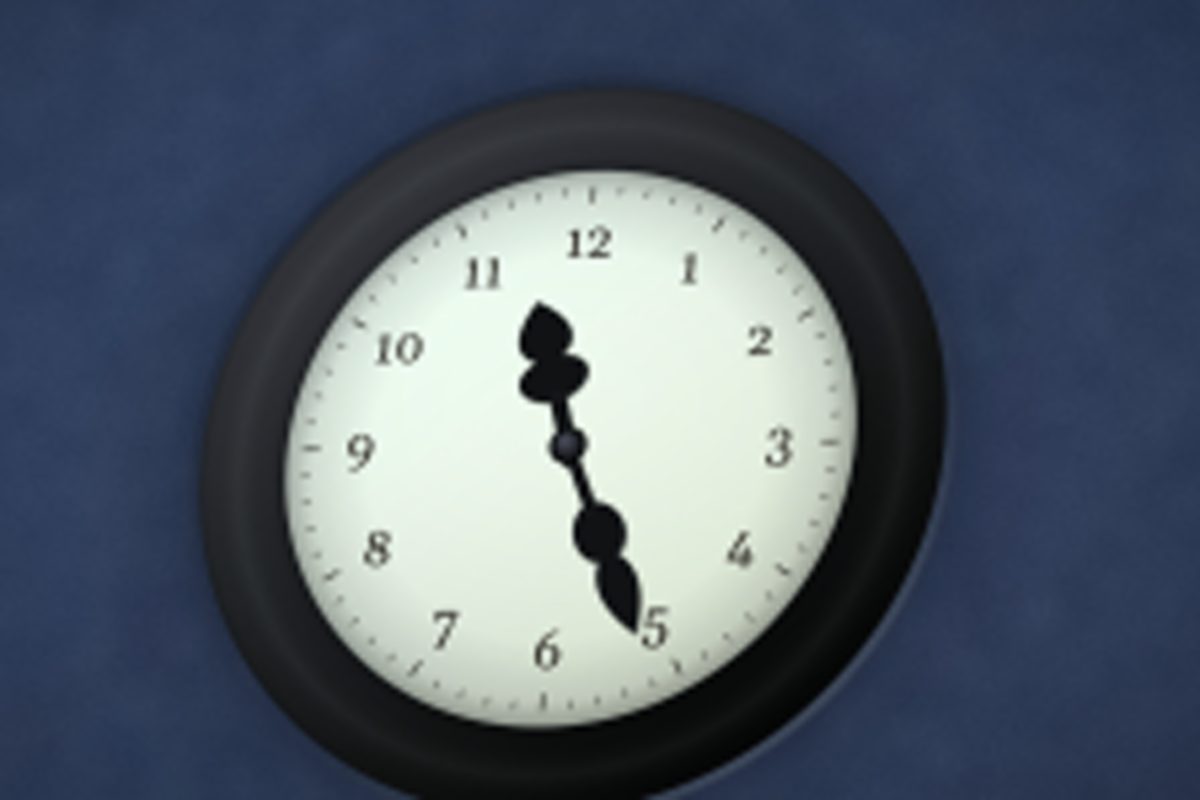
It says 11:26
